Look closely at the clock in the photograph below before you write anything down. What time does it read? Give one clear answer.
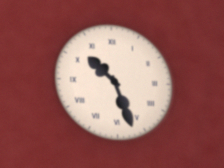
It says 10:27
